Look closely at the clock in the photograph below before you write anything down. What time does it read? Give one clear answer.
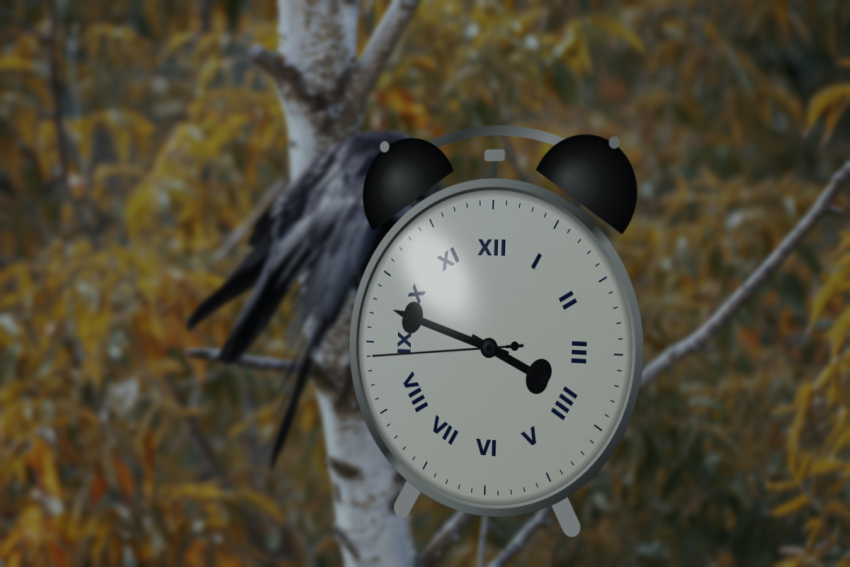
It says 3:47:44
